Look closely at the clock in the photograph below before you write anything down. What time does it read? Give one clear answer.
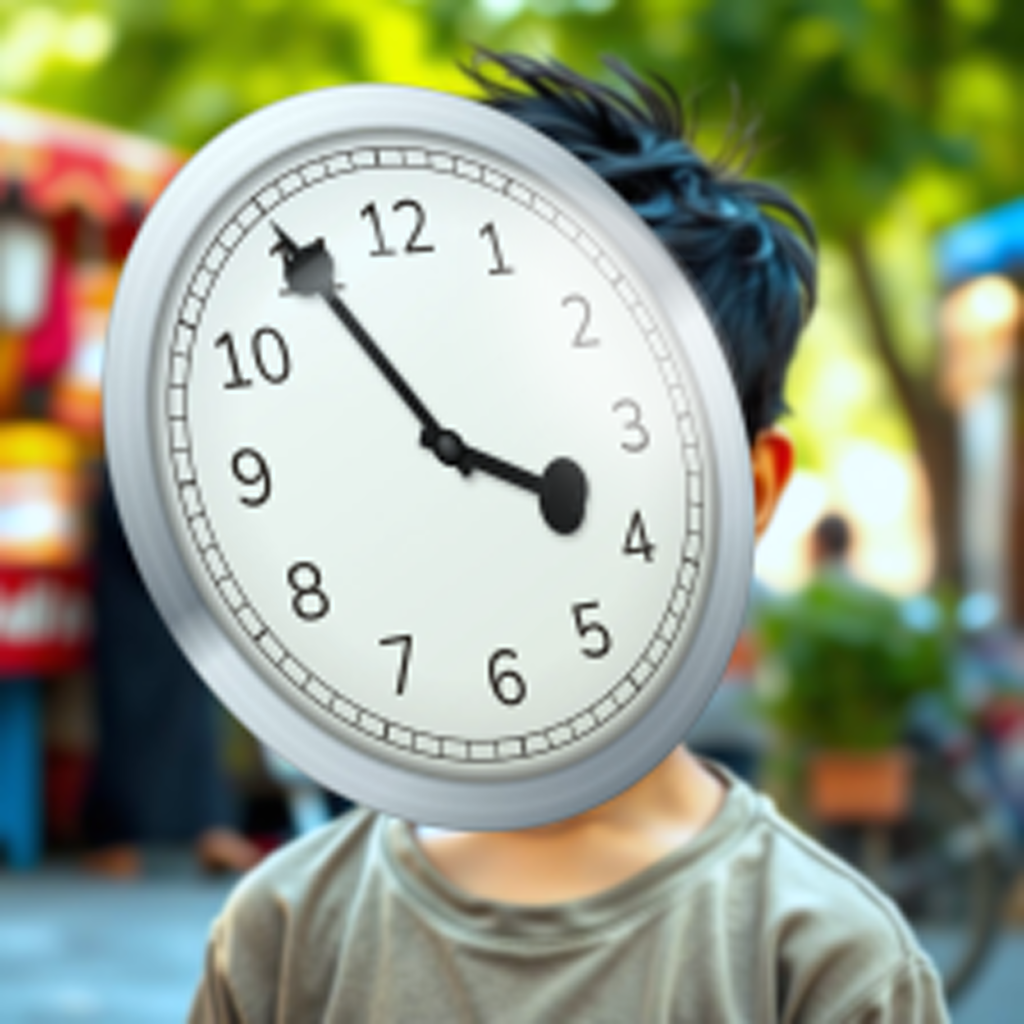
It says 3:55
